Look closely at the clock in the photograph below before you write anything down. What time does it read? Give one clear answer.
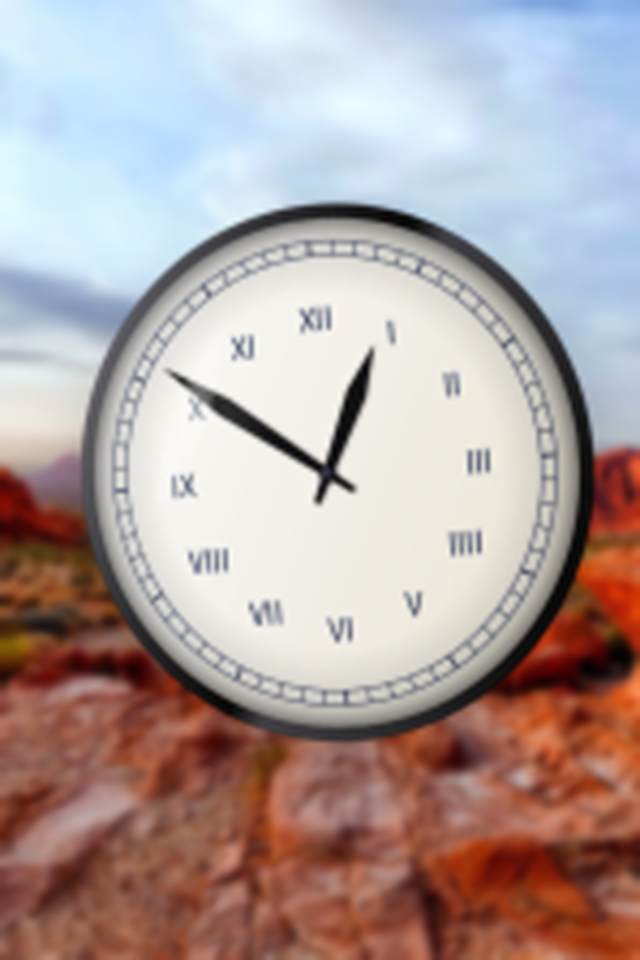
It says 12:51
